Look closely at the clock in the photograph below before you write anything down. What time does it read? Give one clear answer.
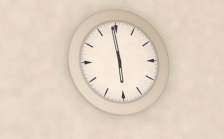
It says 5:59
